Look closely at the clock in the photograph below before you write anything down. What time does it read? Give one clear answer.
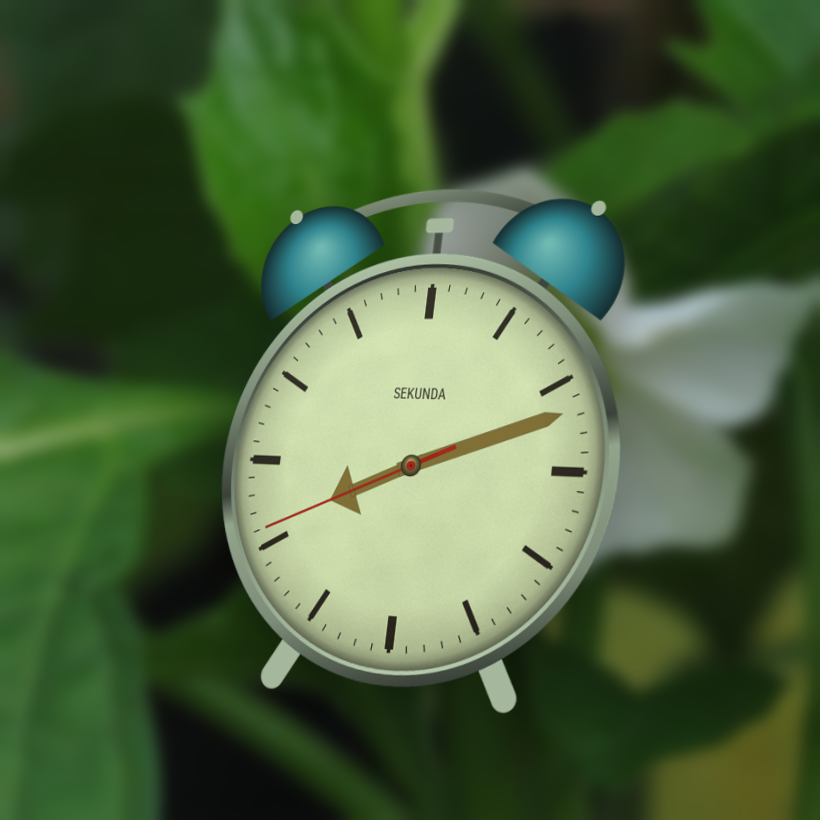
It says 8:11:41
